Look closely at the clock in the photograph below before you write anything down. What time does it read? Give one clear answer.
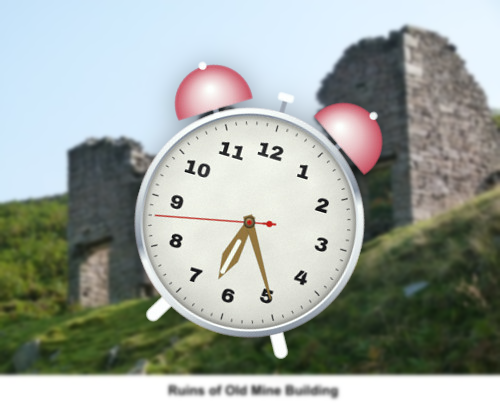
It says 6:24:43
